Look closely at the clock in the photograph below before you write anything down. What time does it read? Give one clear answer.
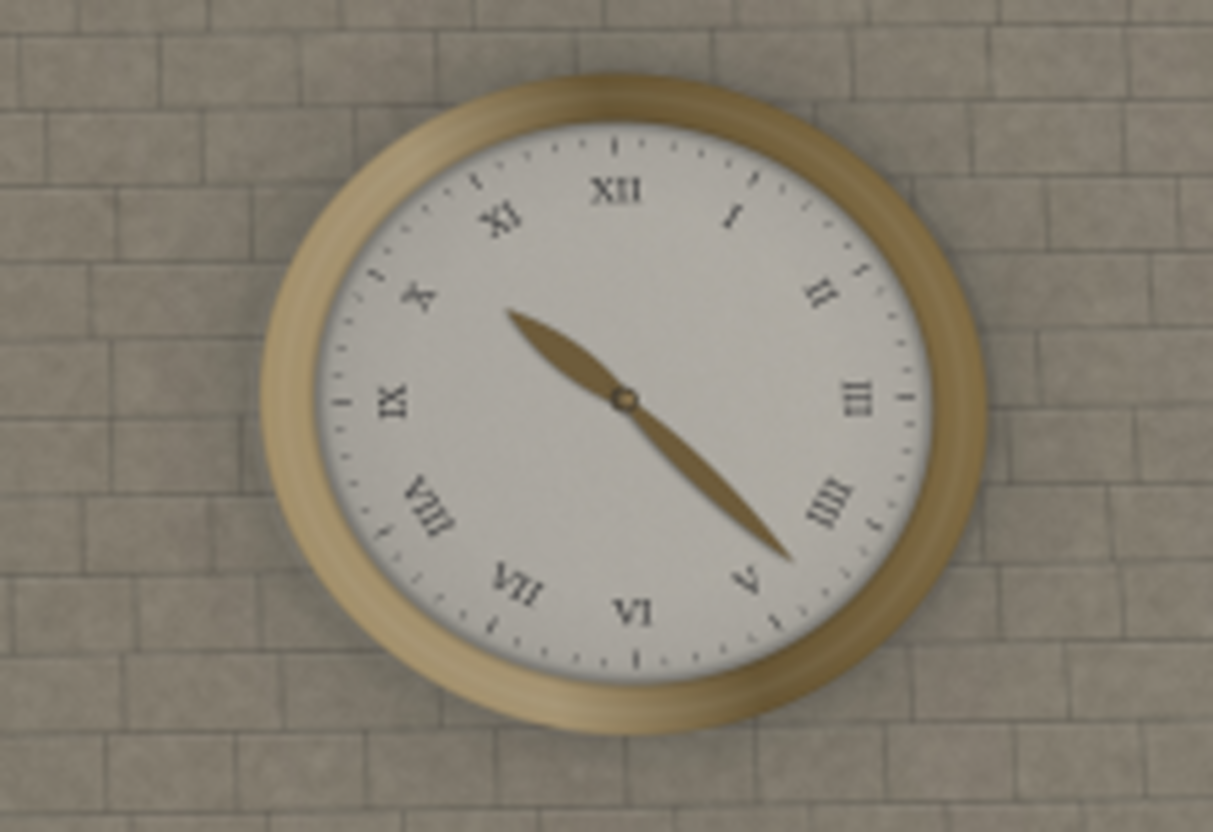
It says 10:23
